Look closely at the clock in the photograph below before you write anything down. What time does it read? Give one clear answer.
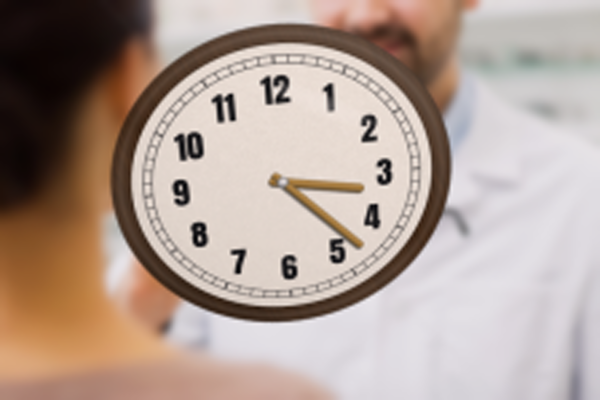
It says 3:23
